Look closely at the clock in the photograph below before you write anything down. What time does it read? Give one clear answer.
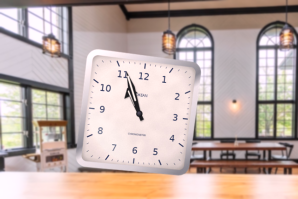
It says 10:56
